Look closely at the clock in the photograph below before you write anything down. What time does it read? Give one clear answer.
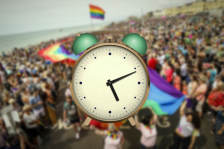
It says 5:11
